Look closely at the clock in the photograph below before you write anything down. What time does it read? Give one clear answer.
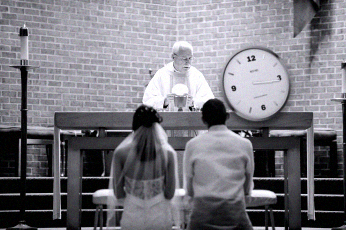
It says 3:16
